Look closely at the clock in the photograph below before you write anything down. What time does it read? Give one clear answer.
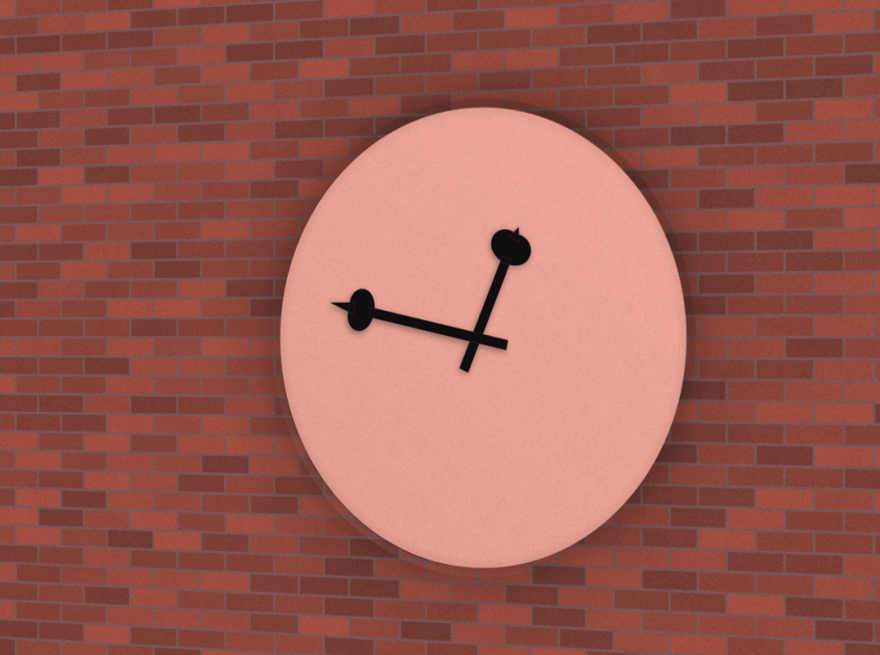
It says 12:47
